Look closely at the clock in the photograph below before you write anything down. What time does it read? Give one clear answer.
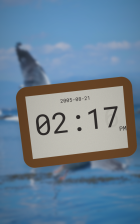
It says 2:17
